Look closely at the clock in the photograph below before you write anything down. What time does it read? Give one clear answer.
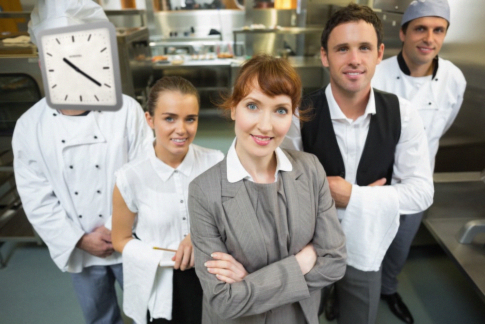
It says 10:21
